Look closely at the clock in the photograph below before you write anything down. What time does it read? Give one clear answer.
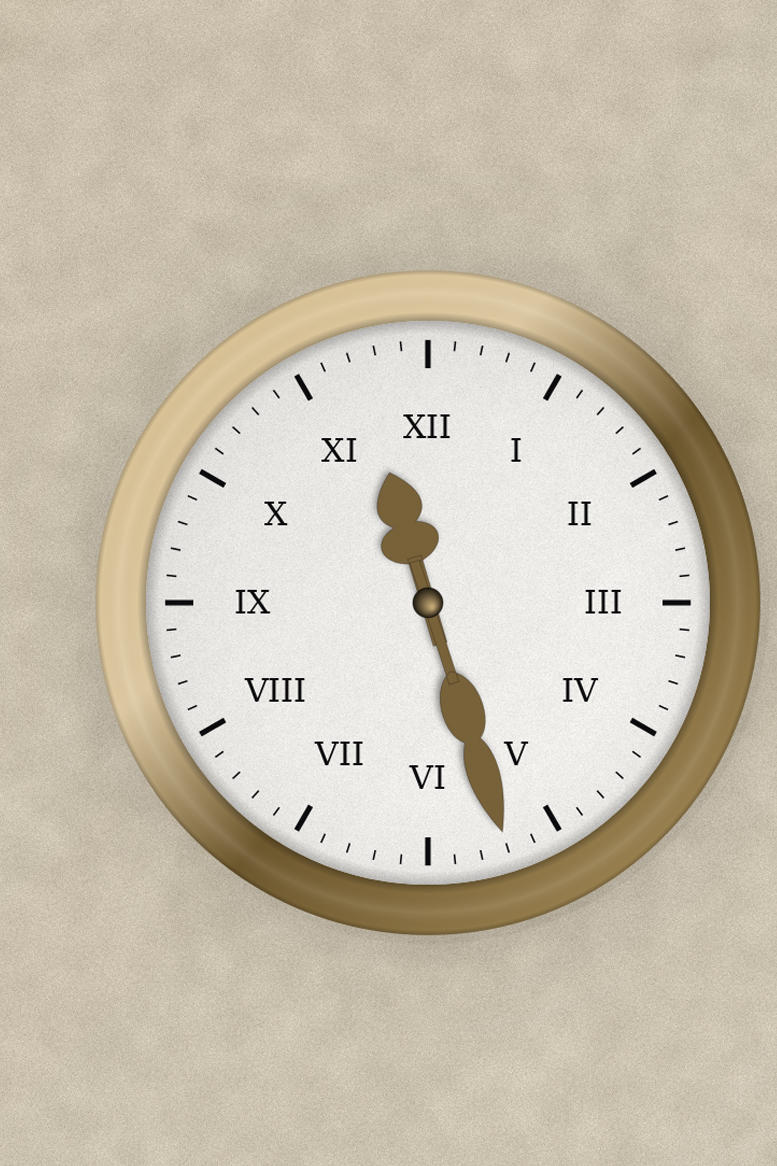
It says 11:27
